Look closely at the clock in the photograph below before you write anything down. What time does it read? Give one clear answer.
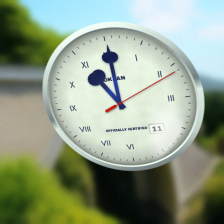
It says 11:00:11
